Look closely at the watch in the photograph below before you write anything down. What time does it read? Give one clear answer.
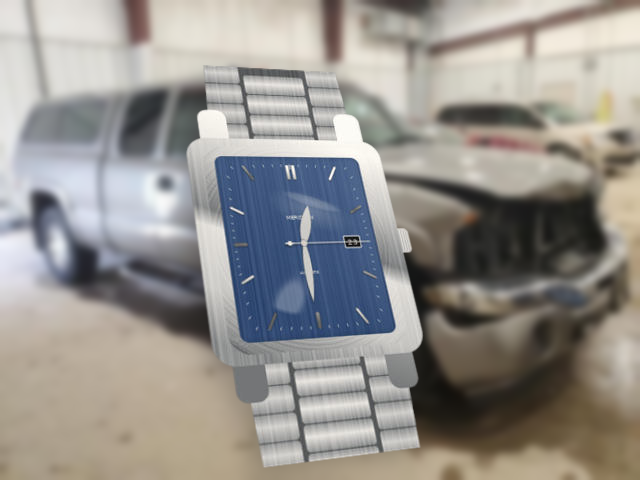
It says 12:30:15
